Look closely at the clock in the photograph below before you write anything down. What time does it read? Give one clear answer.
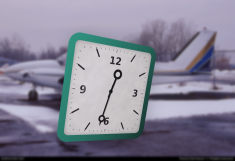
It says 12:32
